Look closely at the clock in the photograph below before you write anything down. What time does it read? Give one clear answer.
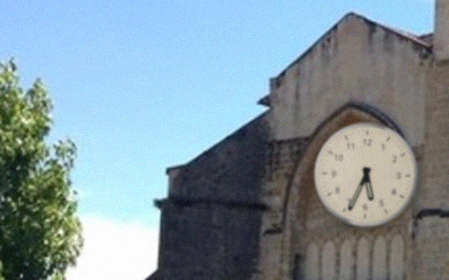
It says 5:34
